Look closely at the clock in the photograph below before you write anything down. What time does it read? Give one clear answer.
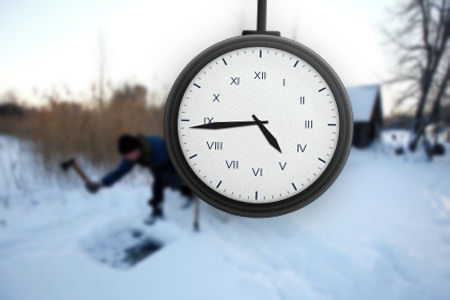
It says 4:44
